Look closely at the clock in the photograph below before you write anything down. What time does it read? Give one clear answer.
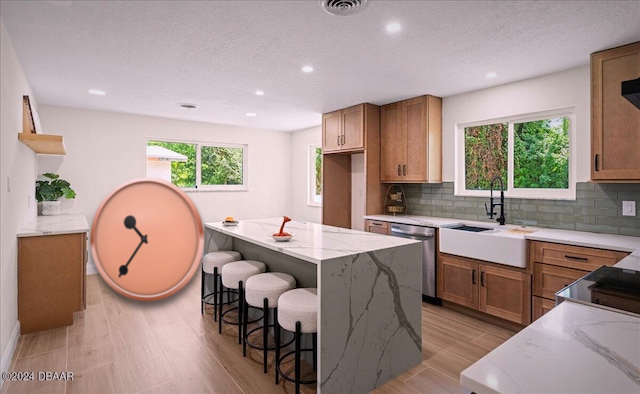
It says 10:36
